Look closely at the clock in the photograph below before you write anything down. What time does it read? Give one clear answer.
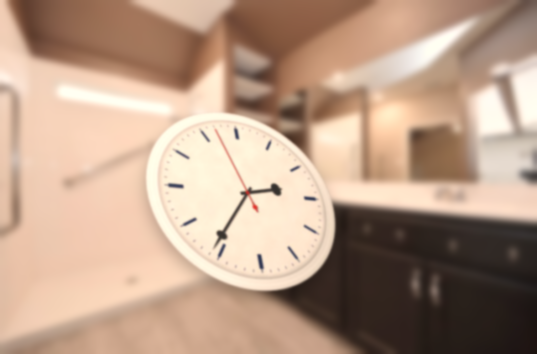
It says 2:35:57
